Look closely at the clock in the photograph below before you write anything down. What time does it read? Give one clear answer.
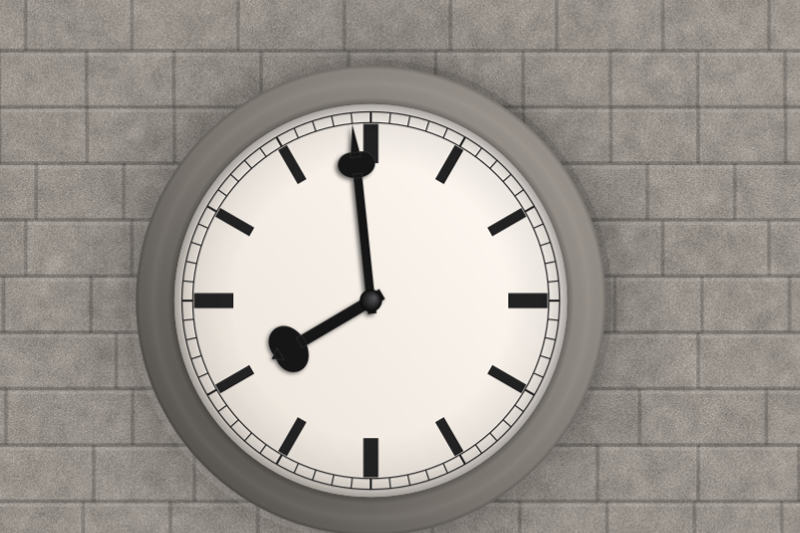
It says 7:59
